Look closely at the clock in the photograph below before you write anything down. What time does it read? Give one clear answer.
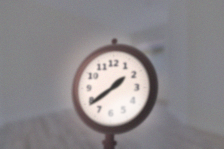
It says 1:39
